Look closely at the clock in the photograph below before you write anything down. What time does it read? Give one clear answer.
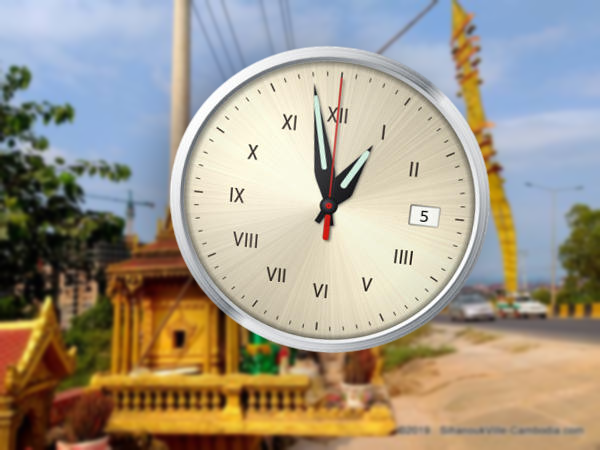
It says 12:58:00
